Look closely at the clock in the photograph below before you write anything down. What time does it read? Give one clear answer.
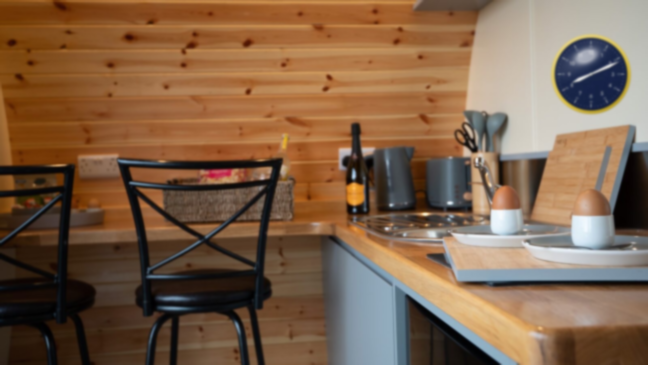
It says 8:11
